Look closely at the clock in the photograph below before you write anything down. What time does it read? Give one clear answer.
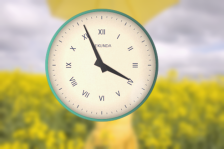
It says 3:56
